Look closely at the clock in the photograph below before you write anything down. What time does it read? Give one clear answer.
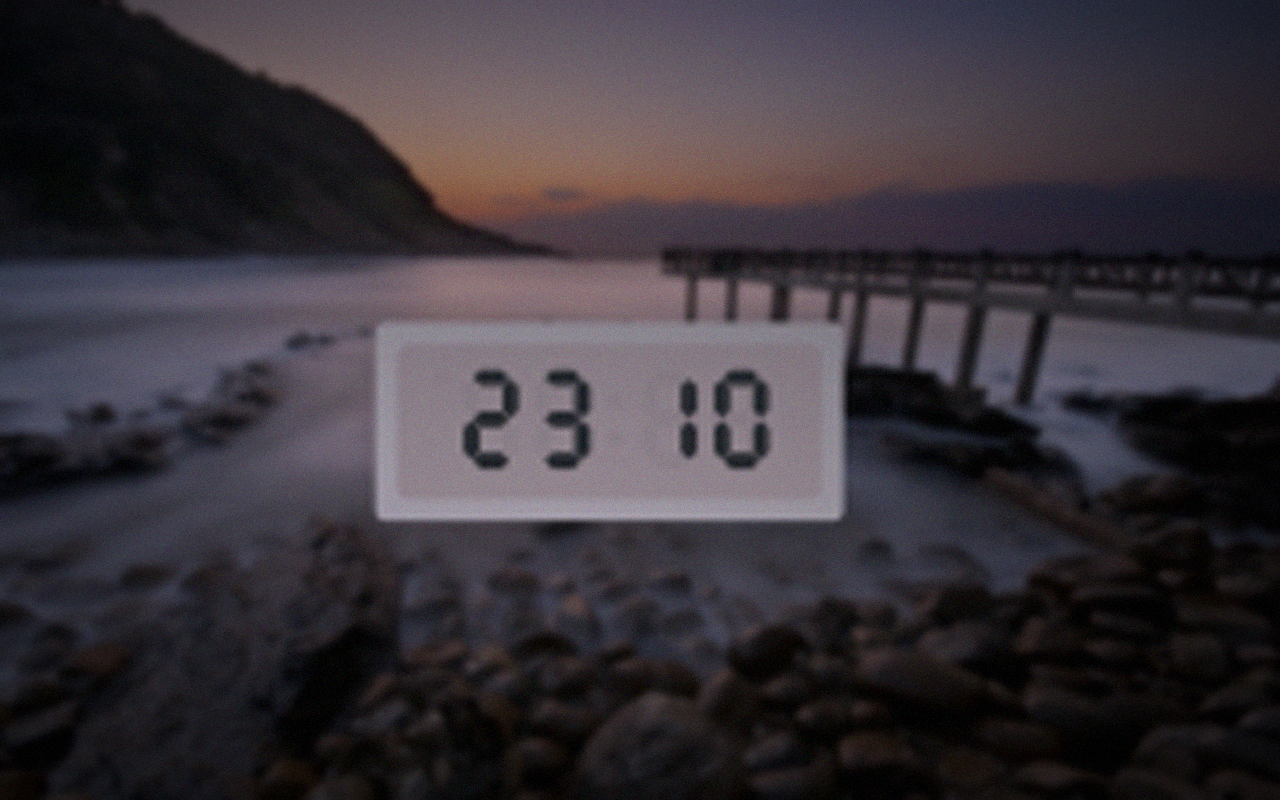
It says 23:10
